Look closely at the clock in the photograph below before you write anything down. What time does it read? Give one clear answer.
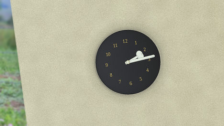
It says 2:14
